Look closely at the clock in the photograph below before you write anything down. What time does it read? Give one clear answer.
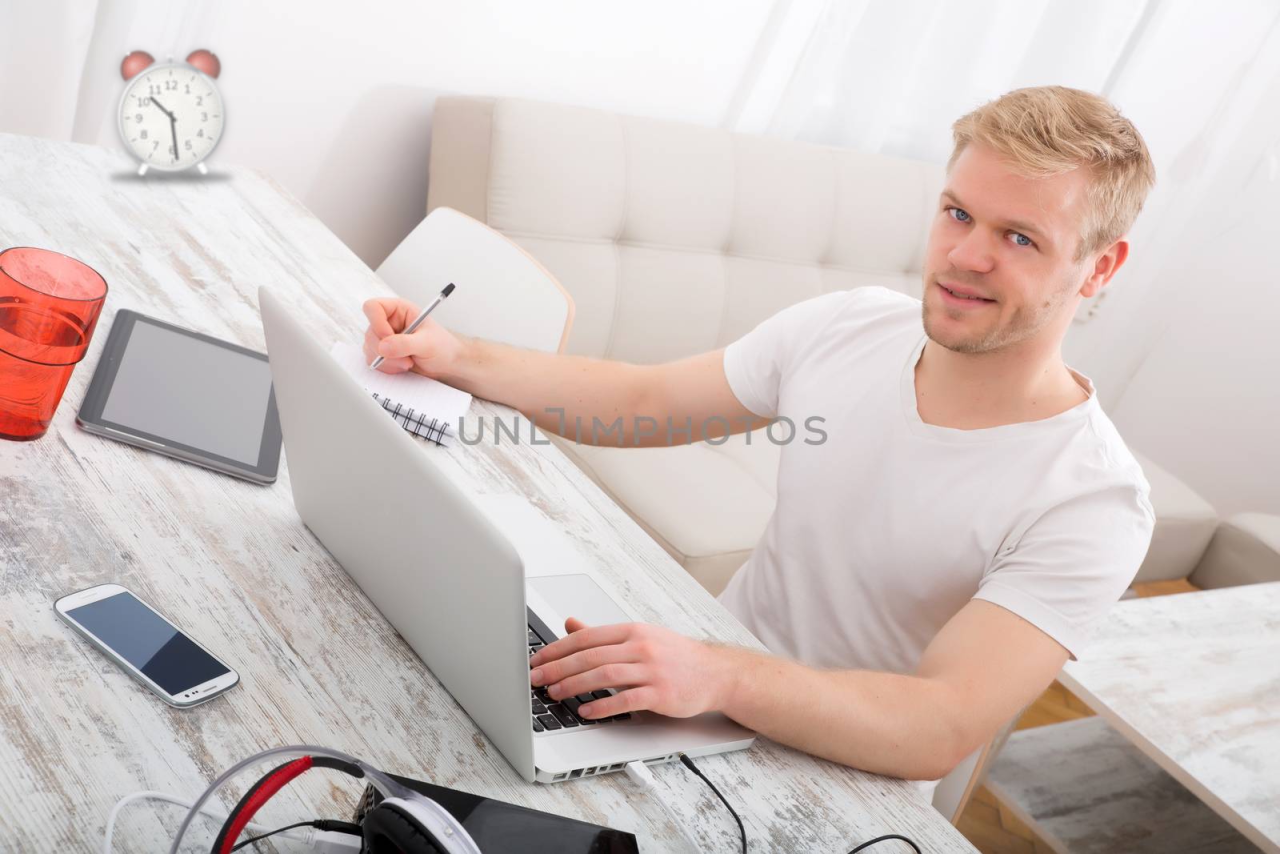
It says 10:29
